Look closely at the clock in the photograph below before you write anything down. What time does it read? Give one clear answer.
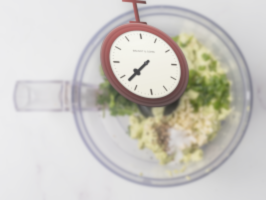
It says 7:38
